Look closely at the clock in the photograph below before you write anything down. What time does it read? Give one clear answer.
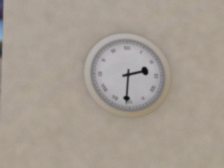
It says 2:31
